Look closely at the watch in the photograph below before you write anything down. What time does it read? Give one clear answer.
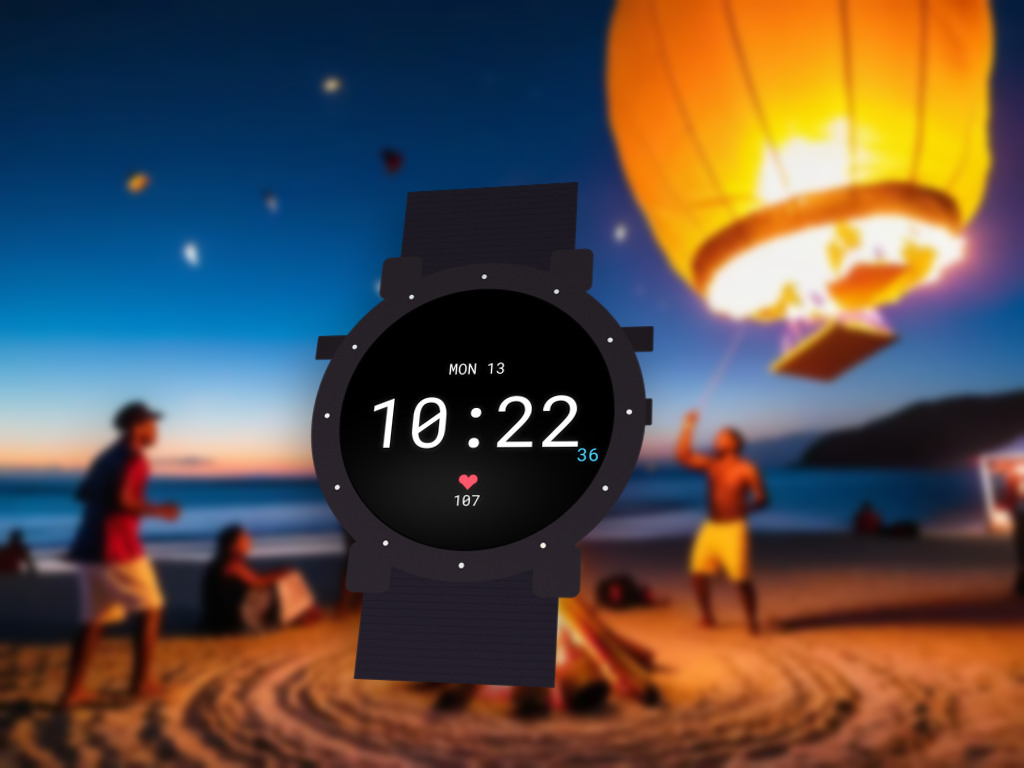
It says 10:22:36
